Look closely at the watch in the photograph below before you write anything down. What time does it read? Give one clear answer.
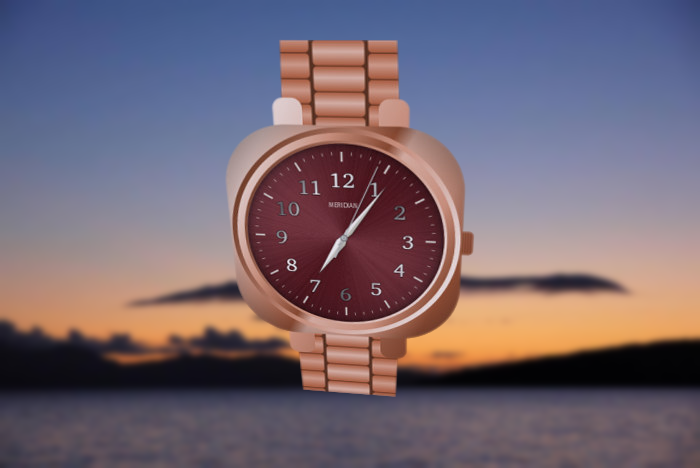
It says 7:06:04
